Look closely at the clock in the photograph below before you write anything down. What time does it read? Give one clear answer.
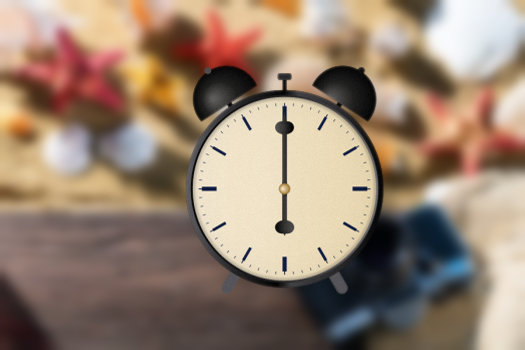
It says 6:00
